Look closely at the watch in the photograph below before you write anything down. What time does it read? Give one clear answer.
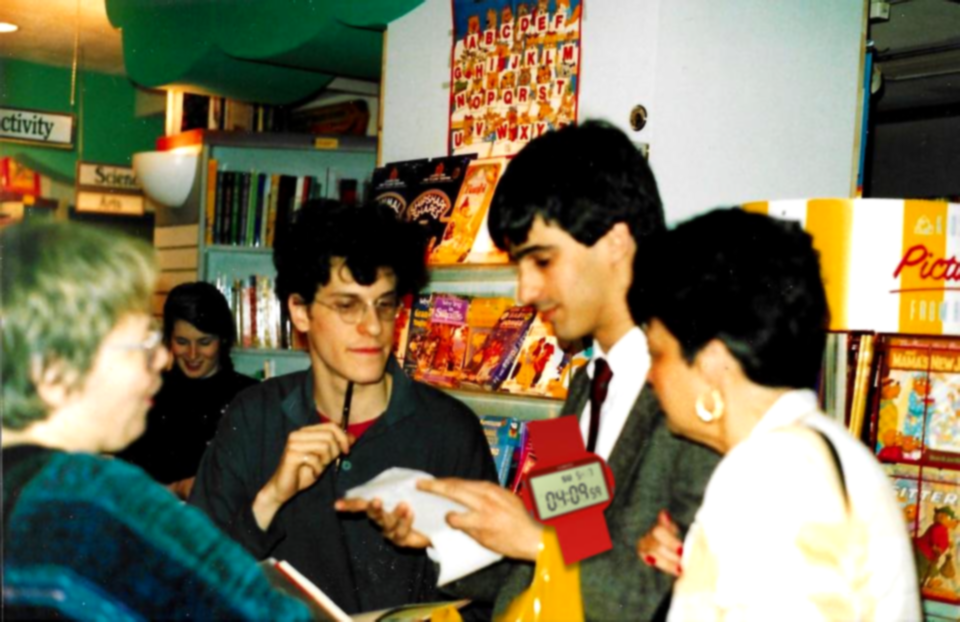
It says 4:09
